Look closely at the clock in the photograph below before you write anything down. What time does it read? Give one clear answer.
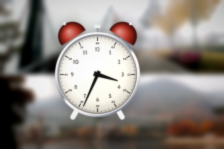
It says 3:34
